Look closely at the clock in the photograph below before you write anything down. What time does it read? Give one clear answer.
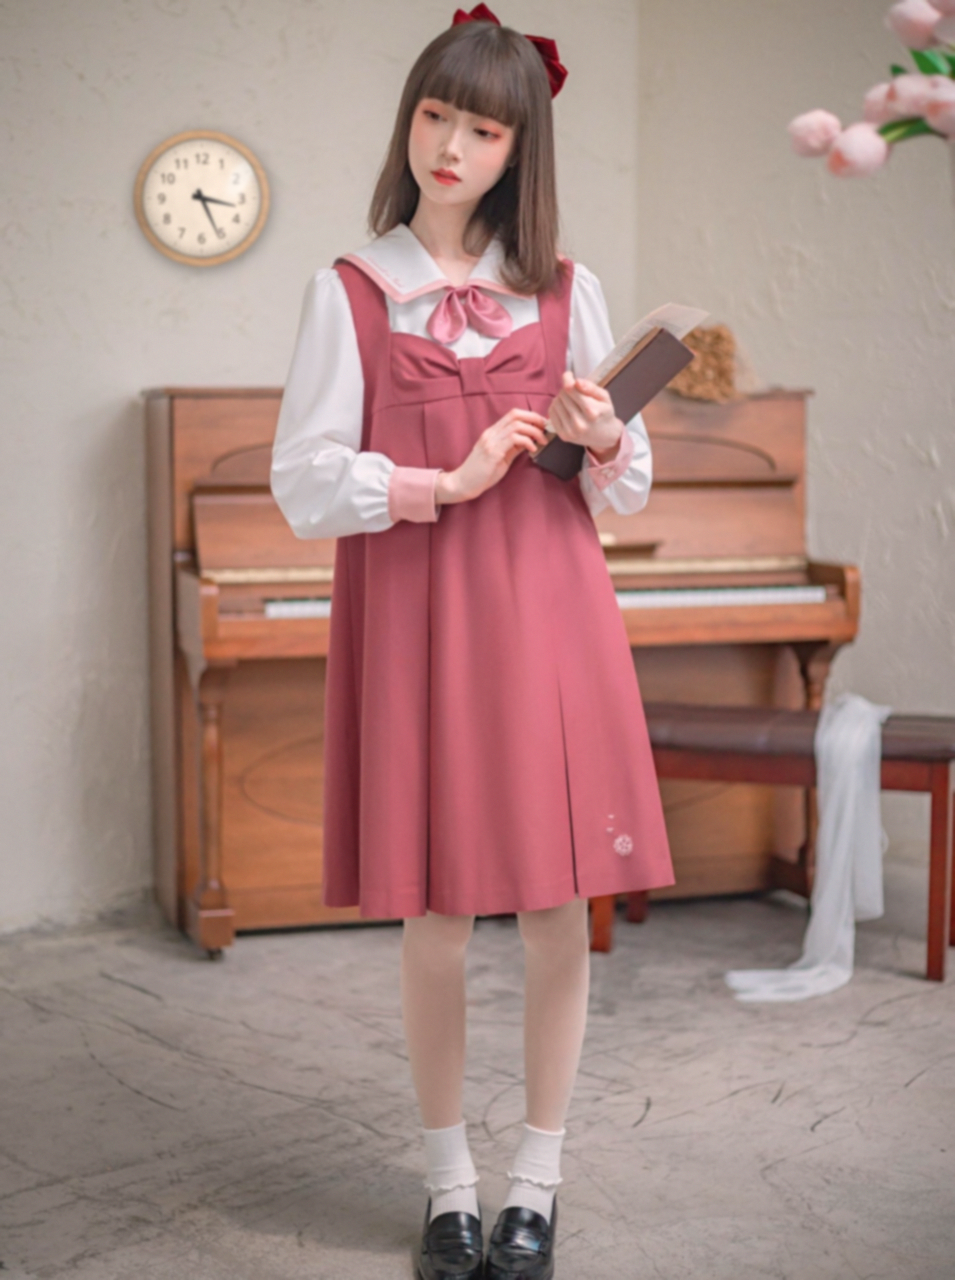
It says 3:26
